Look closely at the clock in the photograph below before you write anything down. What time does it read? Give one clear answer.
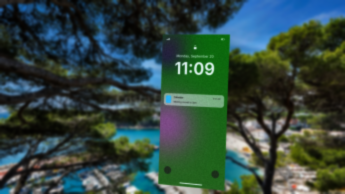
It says 11:09
